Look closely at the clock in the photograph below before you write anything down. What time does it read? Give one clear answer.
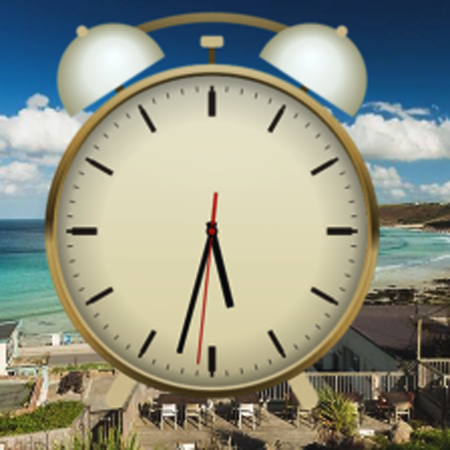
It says 5:32:31
